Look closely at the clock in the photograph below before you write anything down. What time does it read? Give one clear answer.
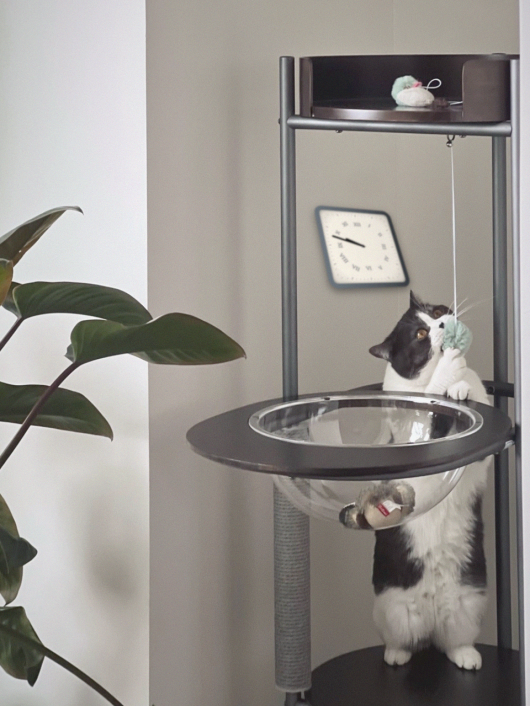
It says 9:48
